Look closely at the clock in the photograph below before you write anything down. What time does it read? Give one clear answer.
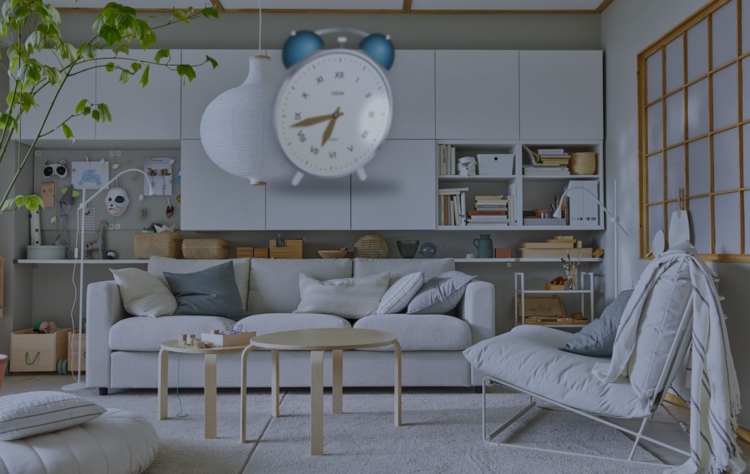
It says 6:43
